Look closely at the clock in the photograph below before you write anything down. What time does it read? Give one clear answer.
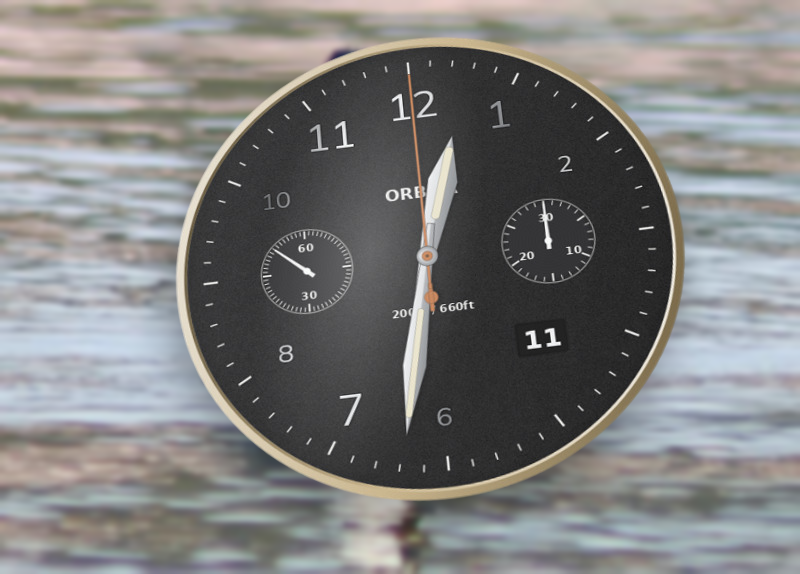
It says 12:31:52
